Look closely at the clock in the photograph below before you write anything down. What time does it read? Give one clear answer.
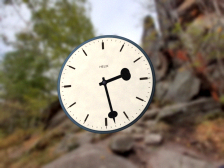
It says 2:28
